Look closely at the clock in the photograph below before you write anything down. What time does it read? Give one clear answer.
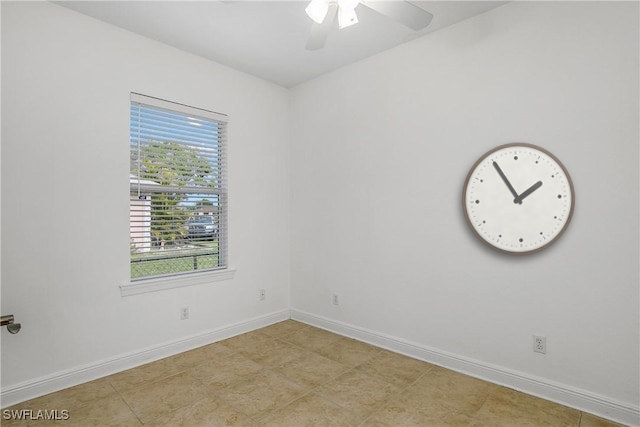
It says 1:55
